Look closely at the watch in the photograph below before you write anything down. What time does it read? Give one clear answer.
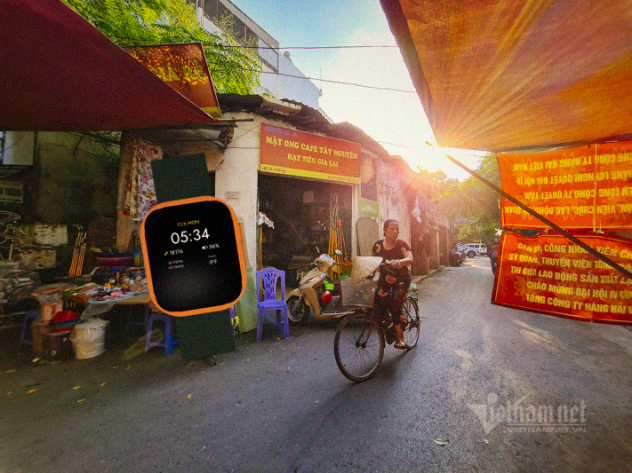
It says 5:34
